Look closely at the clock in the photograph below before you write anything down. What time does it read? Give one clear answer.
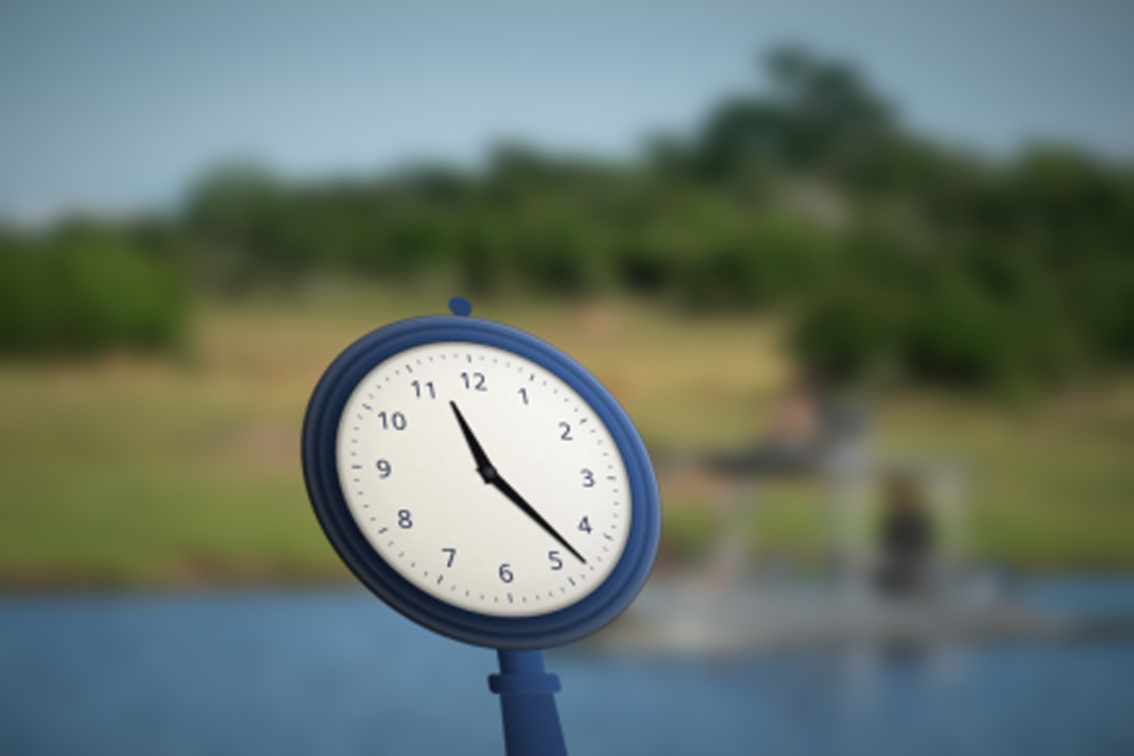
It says 11:23
